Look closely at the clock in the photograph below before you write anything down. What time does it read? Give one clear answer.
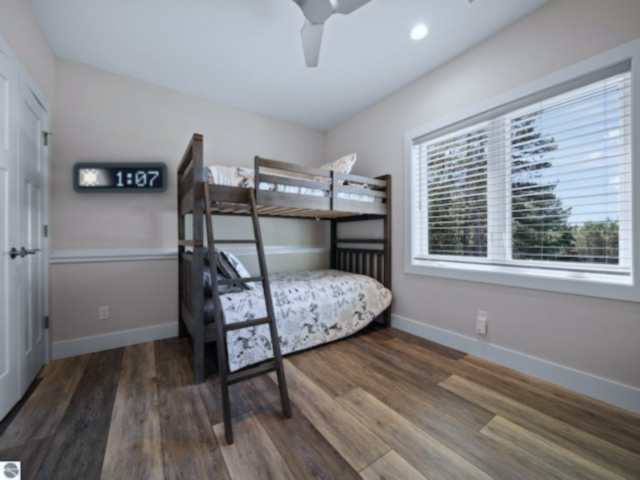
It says 1:07
